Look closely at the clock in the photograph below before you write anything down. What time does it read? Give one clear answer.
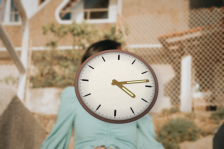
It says 4:13
